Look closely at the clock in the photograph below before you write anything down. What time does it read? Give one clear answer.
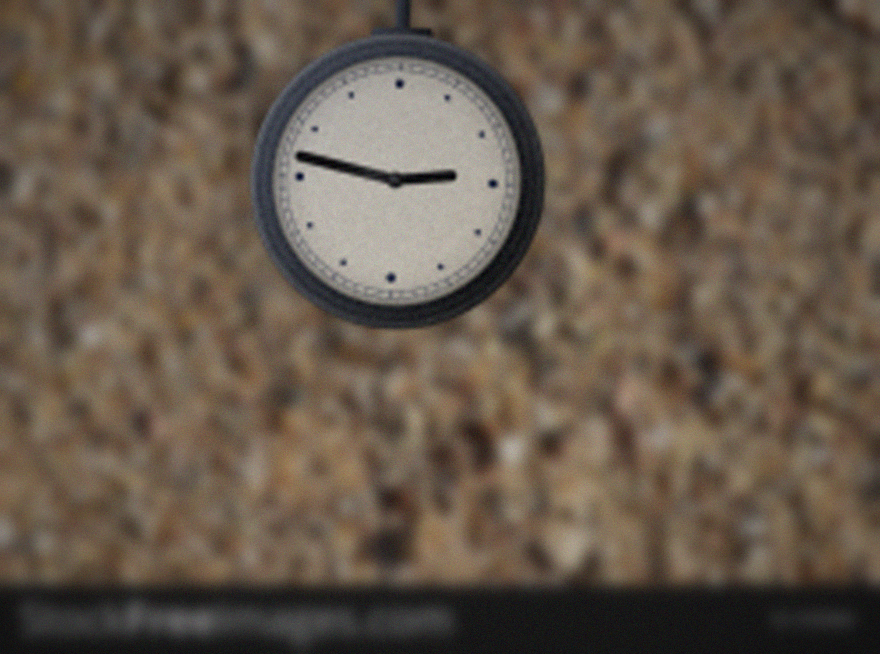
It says 2:47
